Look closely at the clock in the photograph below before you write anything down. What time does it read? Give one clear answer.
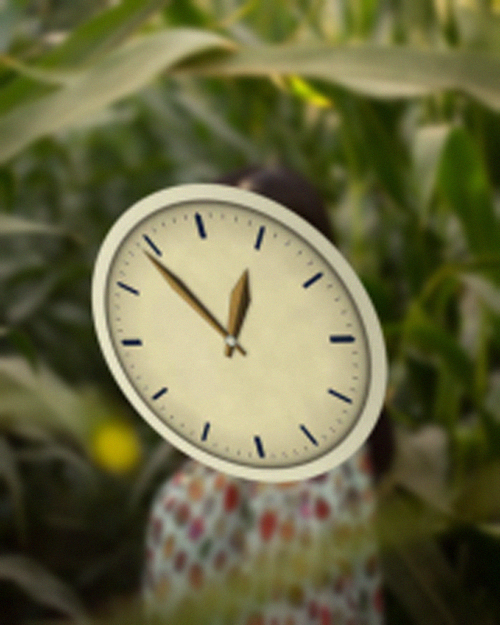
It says 12:54
